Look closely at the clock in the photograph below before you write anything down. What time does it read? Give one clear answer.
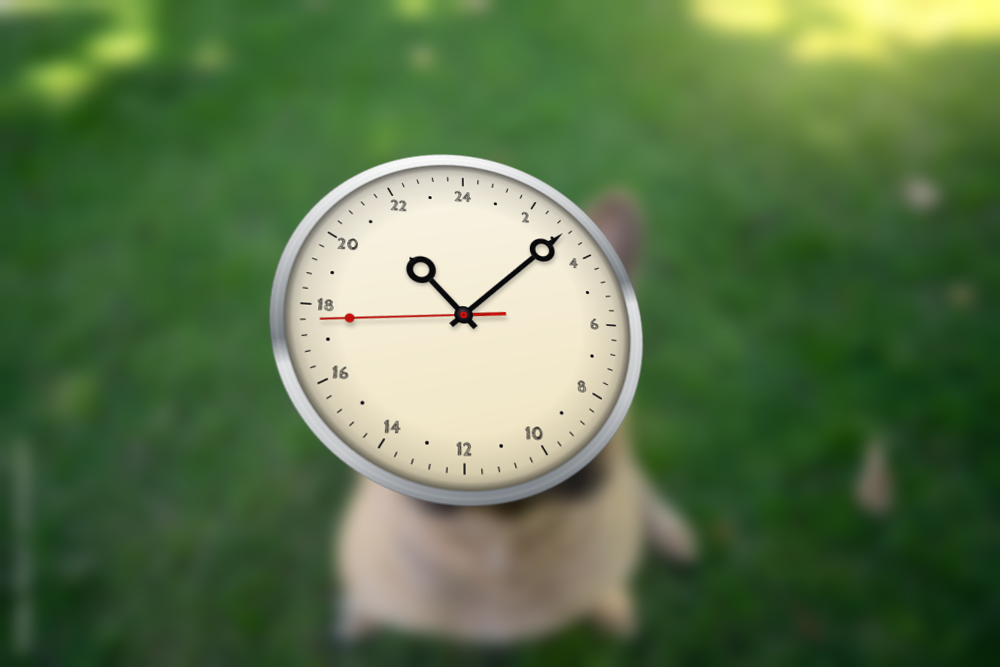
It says 21:07:44
